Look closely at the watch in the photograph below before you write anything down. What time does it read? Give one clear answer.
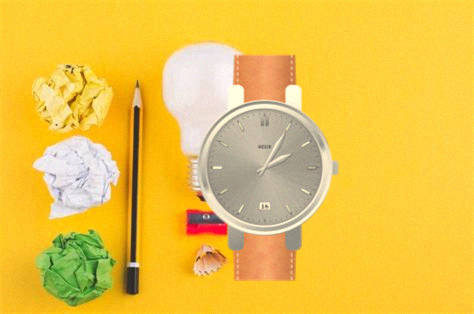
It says 2:05
